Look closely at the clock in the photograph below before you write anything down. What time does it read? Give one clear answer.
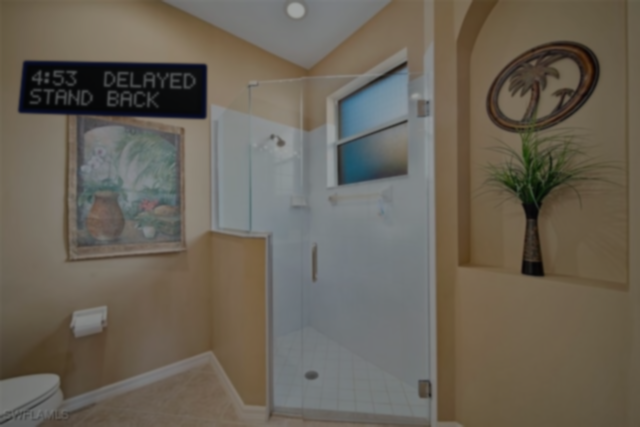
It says 4:53
